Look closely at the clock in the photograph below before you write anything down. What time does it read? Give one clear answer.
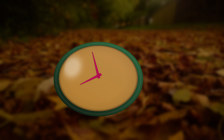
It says 7:58
